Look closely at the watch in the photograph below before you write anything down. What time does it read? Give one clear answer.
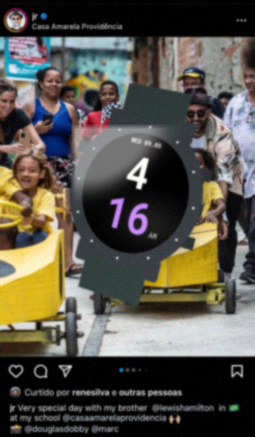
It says 4:16
